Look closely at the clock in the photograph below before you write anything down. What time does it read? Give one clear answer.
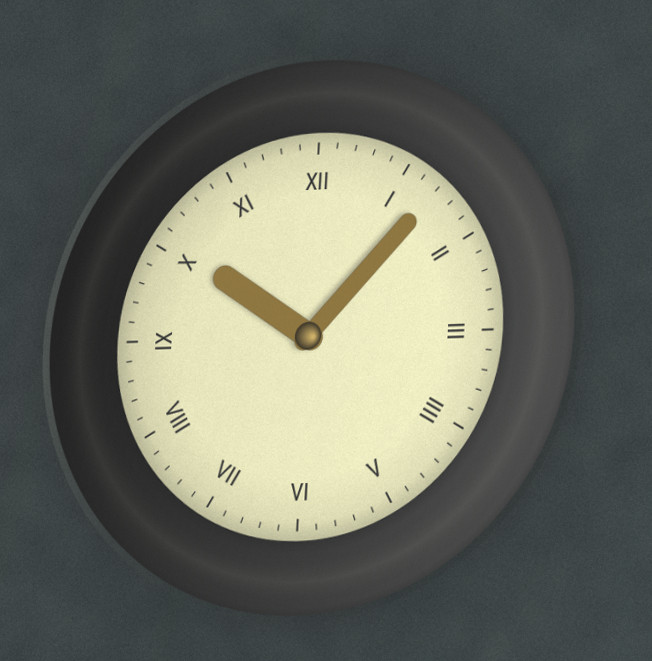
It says 10:07
